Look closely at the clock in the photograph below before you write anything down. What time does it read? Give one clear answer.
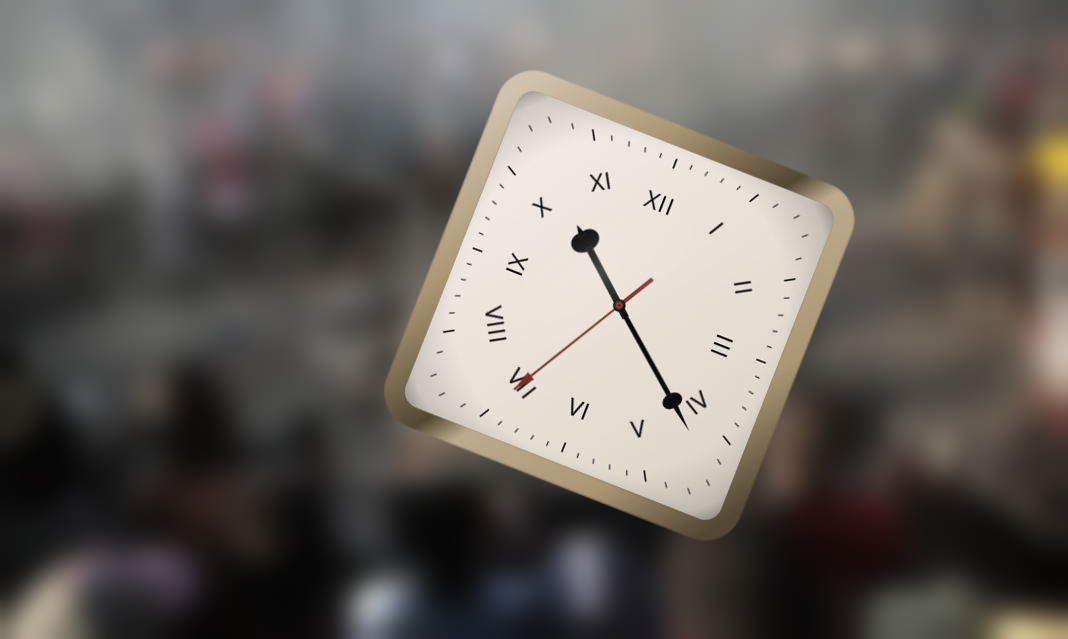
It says 10:21:35
